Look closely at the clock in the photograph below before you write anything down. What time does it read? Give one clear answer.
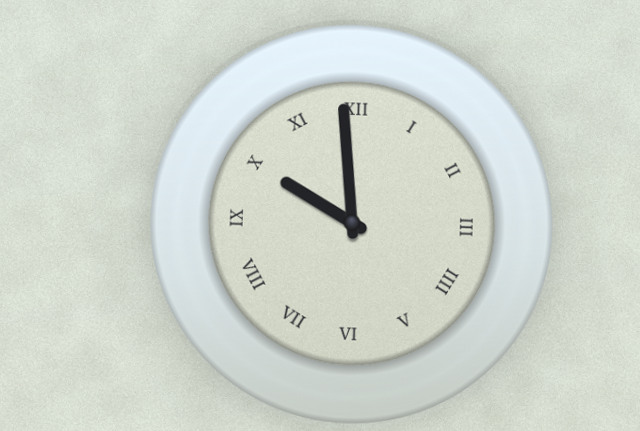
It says 9:59
